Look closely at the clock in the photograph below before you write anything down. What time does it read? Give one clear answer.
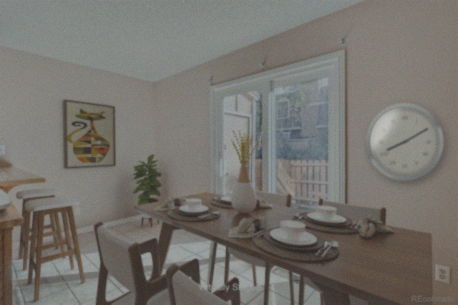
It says 8:10
